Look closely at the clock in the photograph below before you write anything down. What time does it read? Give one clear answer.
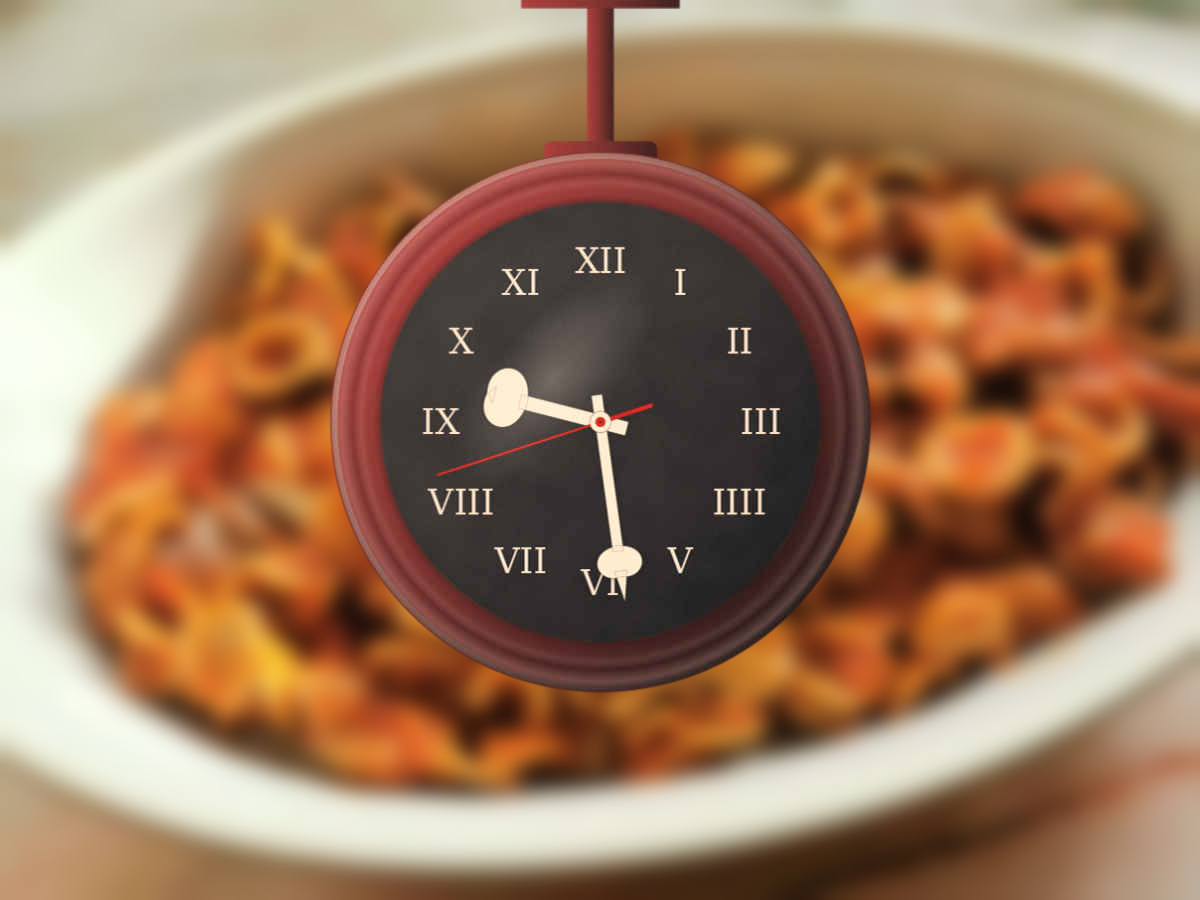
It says 9:28:42
